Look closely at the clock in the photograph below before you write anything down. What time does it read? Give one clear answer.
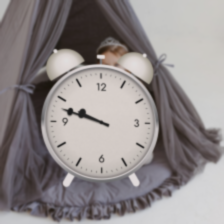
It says 9:48
